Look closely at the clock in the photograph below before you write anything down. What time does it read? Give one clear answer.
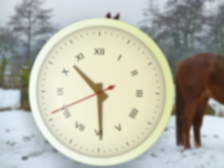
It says 10:29:41
